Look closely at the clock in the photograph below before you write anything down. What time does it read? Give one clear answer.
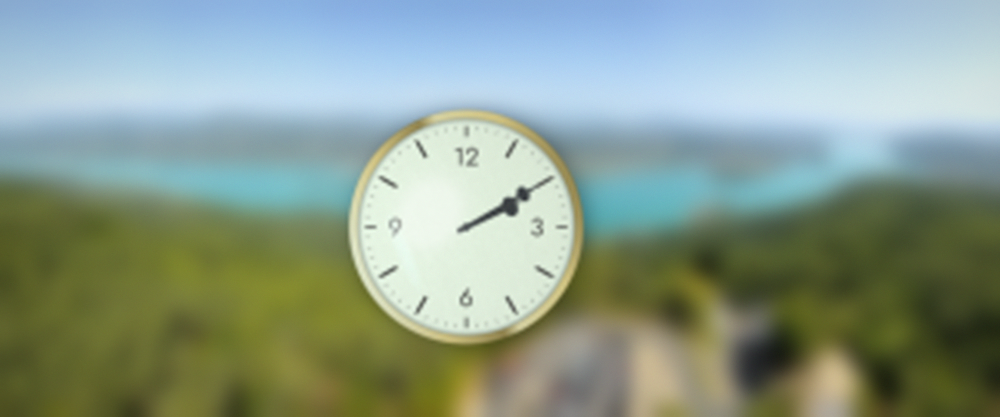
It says 2:10
